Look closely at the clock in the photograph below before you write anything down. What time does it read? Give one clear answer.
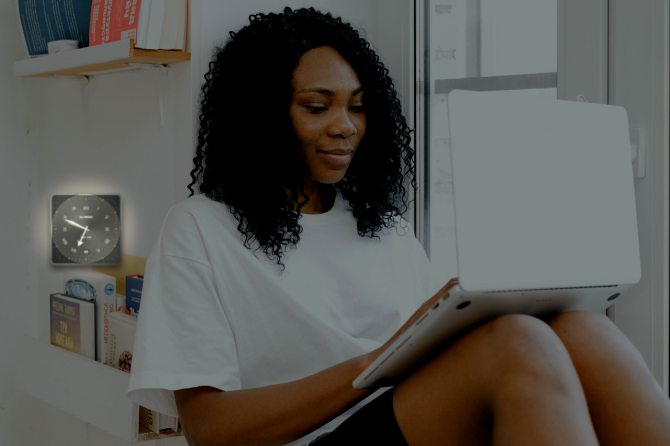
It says 6:49
